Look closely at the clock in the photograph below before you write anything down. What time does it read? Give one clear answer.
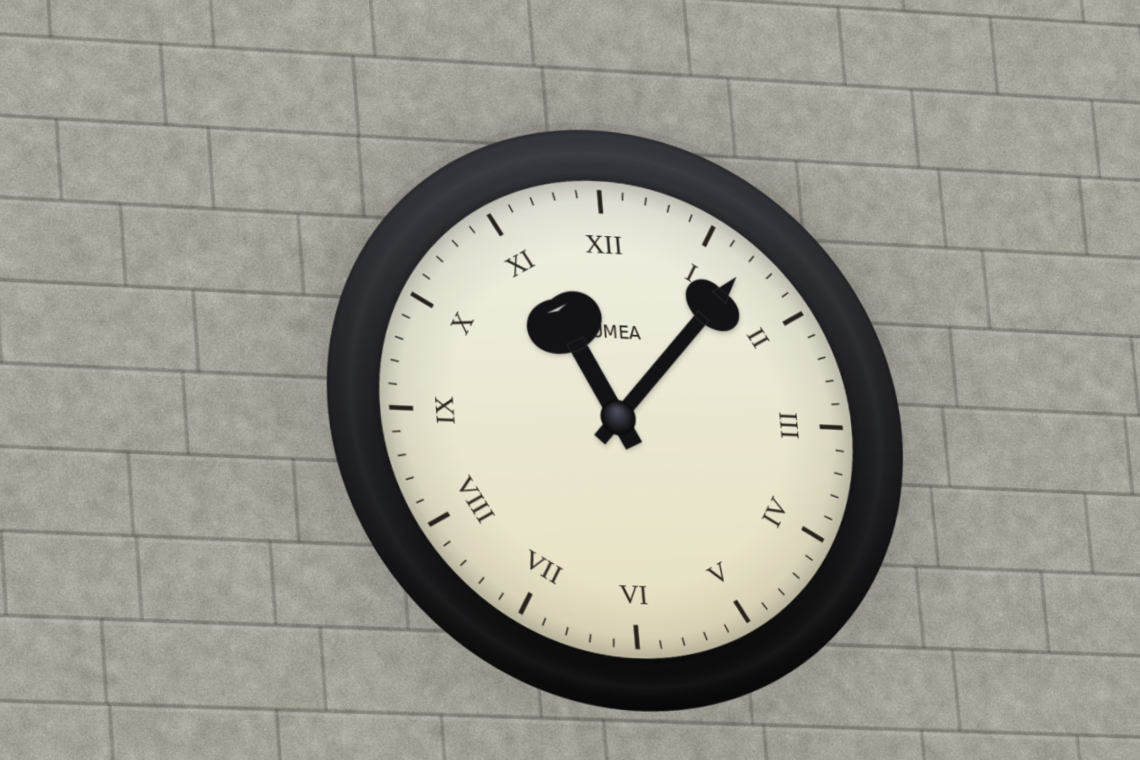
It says 11:07
